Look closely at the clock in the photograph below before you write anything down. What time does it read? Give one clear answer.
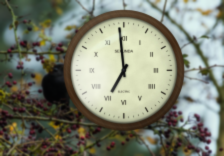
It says 6:59
